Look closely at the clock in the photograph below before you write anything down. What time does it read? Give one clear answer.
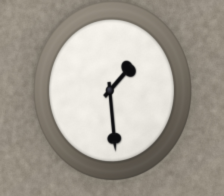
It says 1:29
